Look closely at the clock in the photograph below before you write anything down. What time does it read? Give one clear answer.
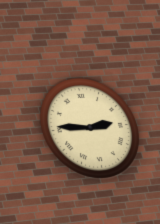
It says 2:46
